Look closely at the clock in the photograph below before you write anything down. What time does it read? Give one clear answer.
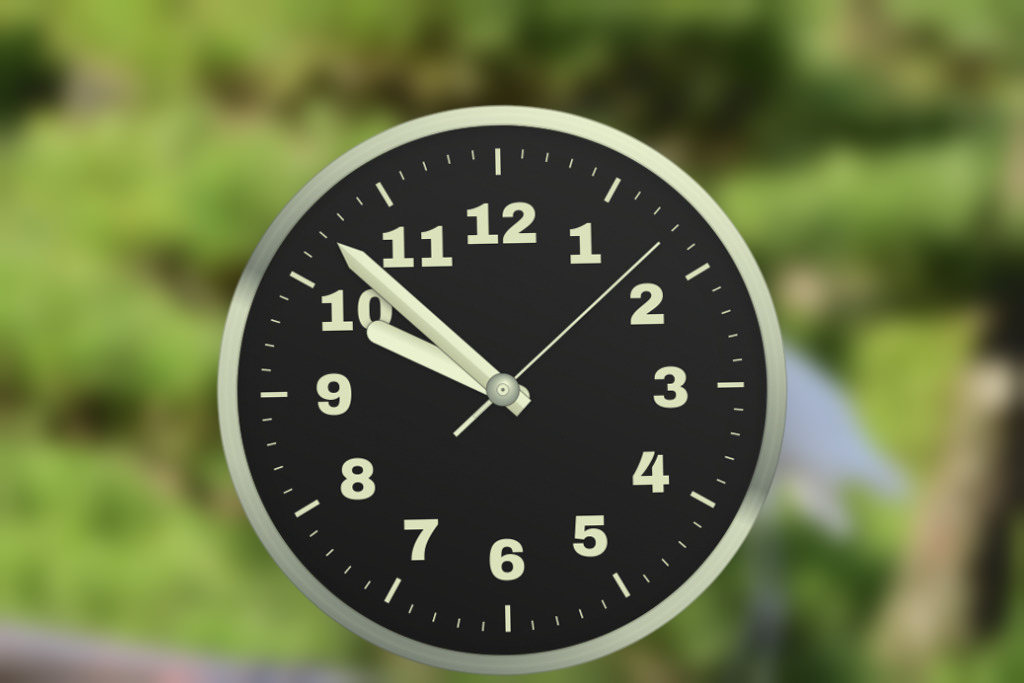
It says 9:52:08
